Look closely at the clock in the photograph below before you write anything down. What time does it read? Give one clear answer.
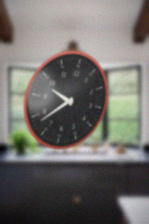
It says 9:38
